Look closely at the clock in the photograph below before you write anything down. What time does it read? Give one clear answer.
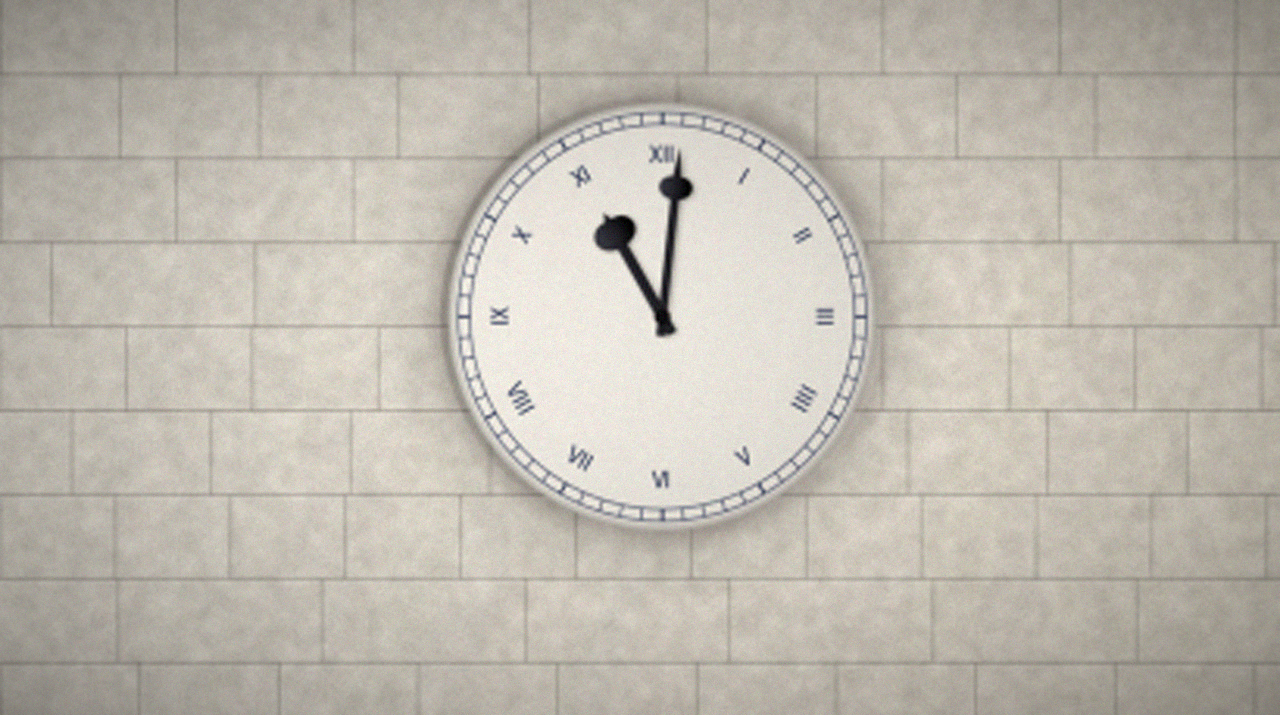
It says 11:01
